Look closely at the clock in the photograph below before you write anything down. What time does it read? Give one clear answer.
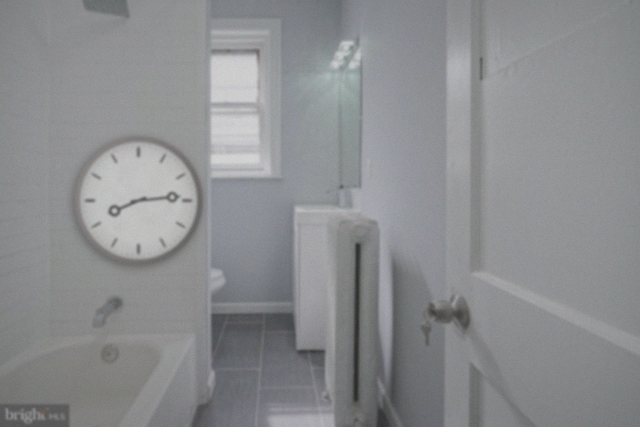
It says 8:14
